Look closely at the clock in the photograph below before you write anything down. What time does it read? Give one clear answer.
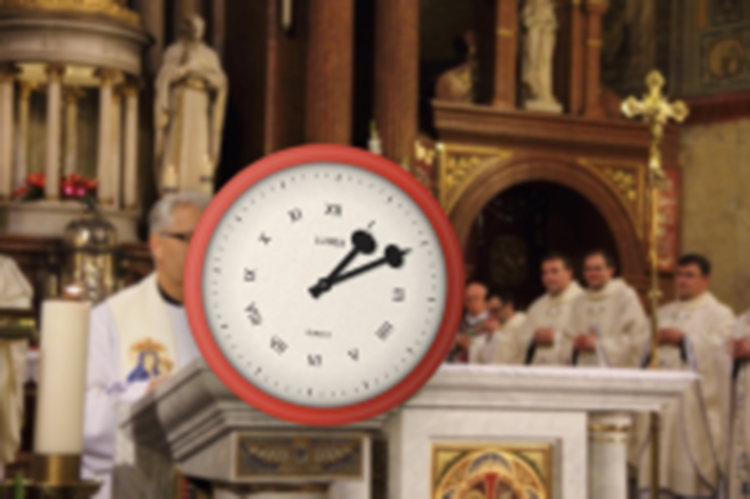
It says 1:10
